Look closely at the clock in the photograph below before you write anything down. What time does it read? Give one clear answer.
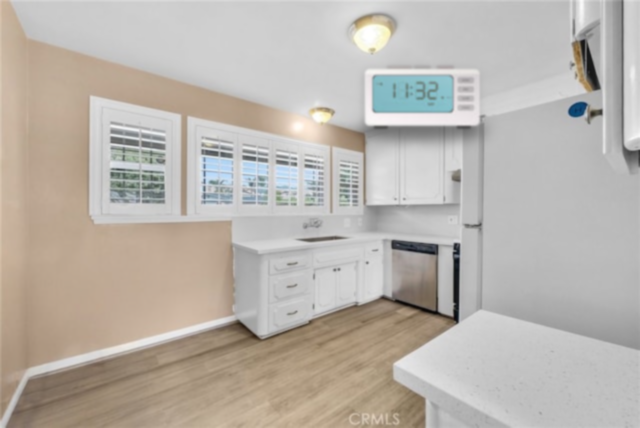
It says 11:32
